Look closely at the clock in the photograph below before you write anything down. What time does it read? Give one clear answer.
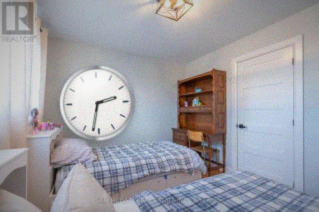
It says 2:32
